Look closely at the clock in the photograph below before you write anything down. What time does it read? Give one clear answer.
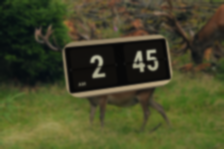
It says 2:45
